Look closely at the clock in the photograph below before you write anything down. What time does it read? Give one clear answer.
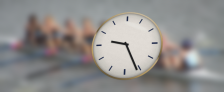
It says 9:26
